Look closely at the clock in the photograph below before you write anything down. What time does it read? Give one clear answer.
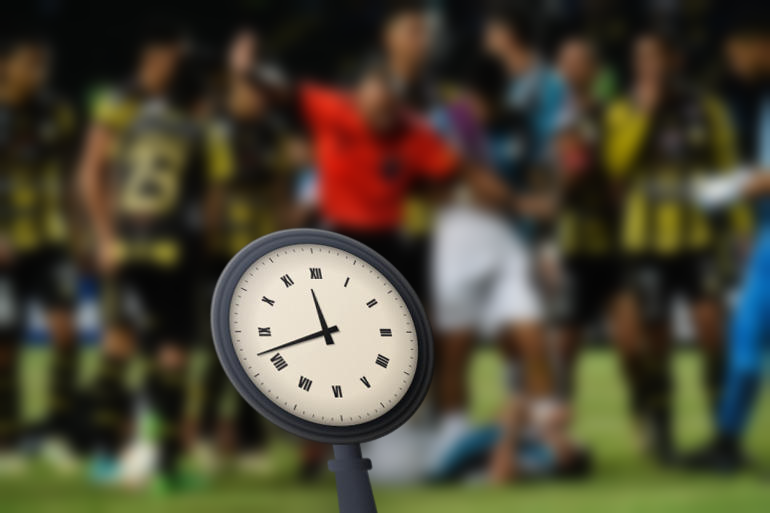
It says 11:42
